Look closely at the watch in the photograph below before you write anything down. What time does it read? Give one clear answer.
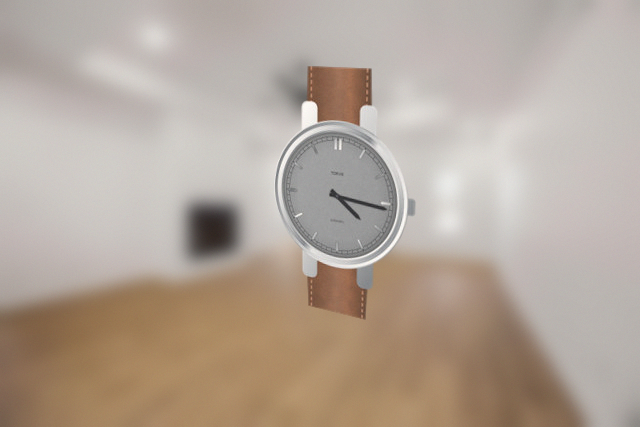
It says 4:16
